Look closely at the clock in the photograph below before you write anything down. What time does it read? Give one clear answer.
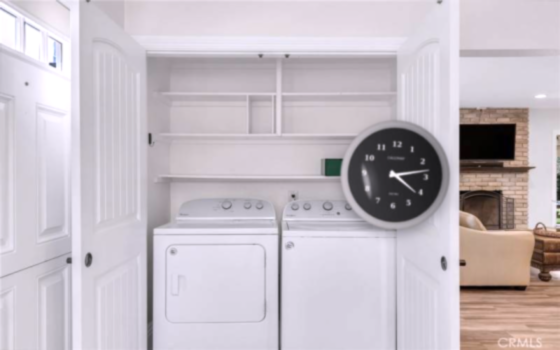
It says 4:13
